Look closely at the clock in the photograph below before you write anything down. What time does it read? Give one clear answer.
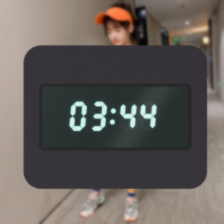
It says 3:44
